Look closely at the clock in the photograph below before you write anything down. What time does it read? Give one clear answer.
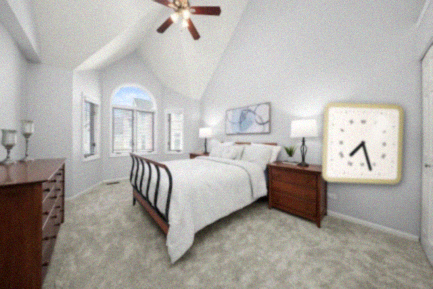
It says 7:27
